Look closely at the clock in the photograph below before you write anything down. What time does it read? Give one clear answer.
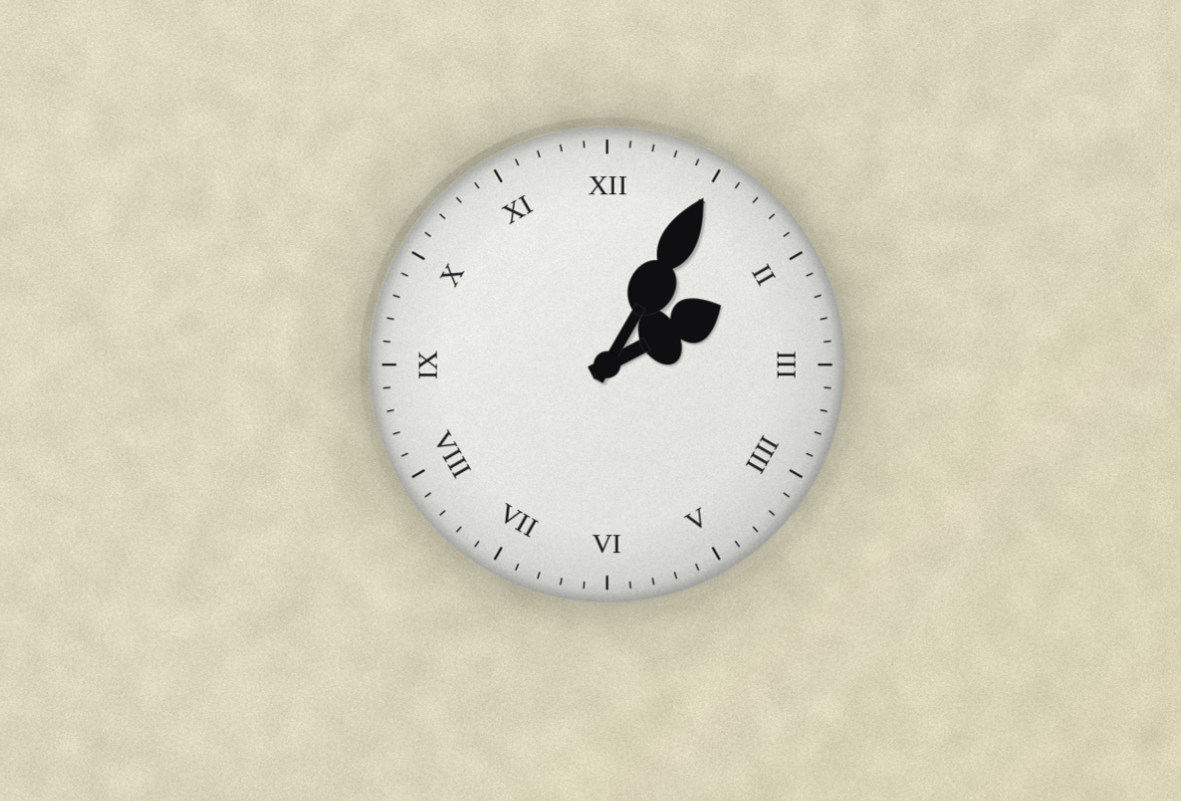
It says 2:05
